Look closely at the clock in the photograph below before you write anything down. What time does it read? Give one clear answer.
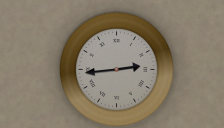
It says 2:44
